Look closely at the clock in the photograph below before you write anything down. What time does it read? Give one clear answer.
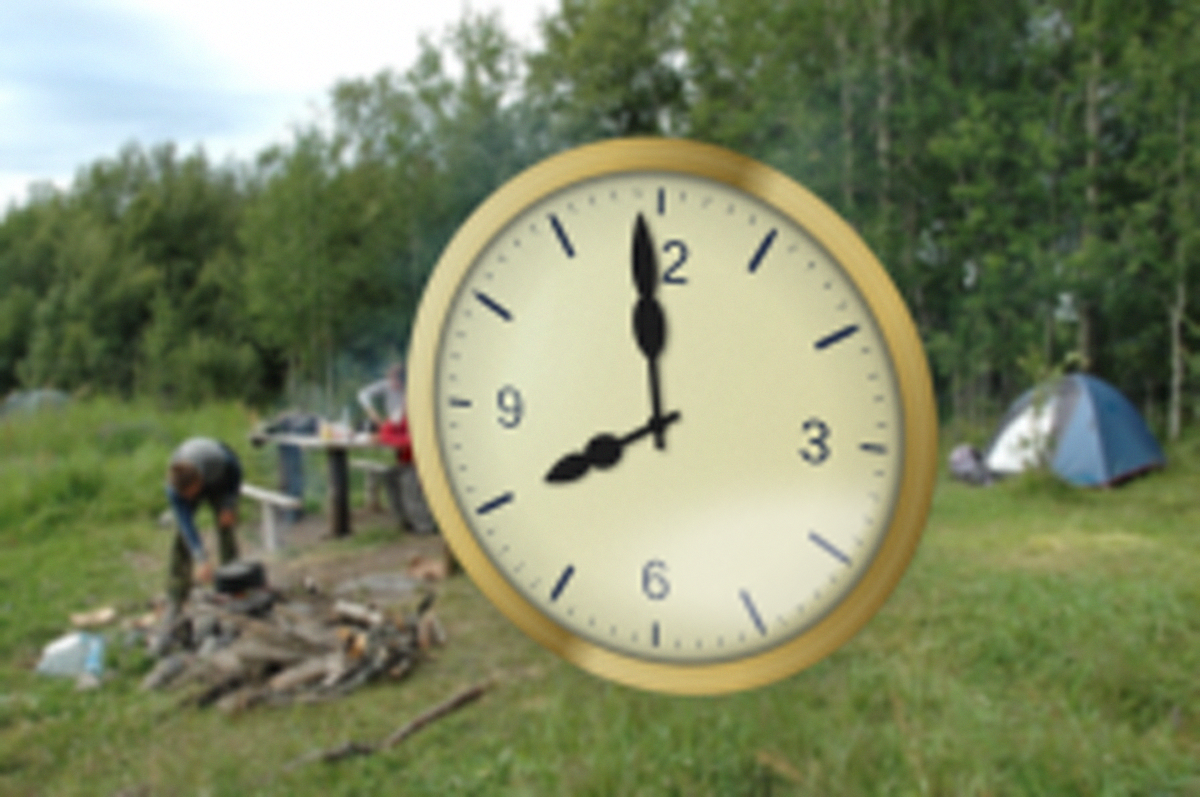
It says 7:59
